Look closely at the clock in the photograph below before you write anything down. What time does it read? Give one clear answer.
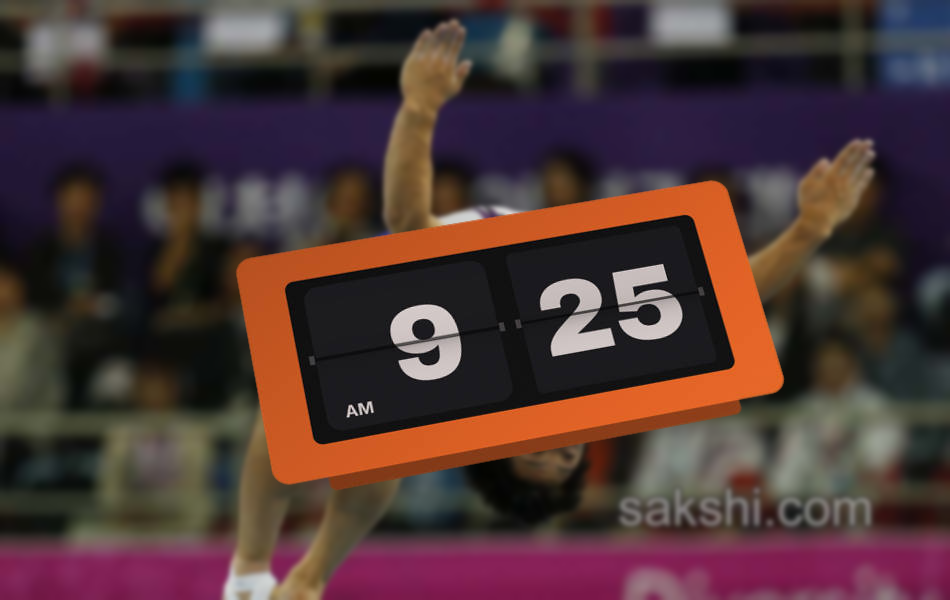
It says 9:25
